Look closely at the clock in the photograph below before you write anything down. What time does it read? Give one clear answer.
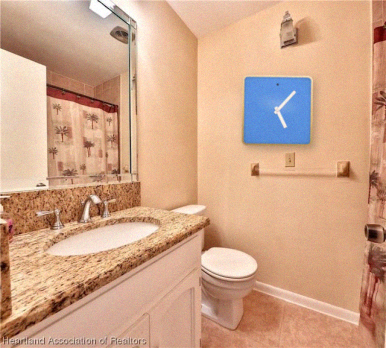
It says 5:07
